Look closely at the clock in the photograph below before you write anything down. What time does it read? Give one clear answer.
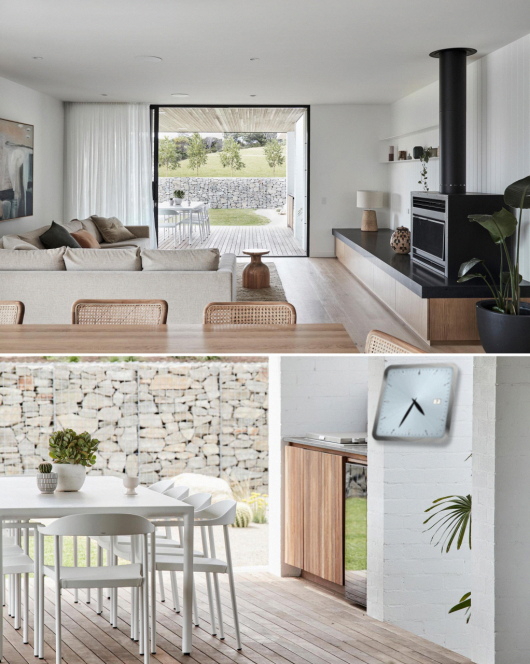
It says 4:34
